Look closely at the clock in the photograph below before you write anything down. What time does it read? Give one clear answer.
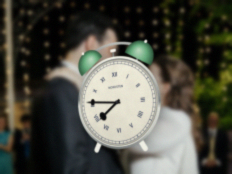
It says 7:46
